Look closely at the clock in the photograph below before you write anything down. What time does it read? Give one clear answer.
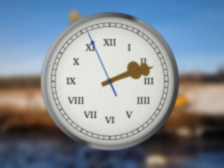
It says 2:11:56
